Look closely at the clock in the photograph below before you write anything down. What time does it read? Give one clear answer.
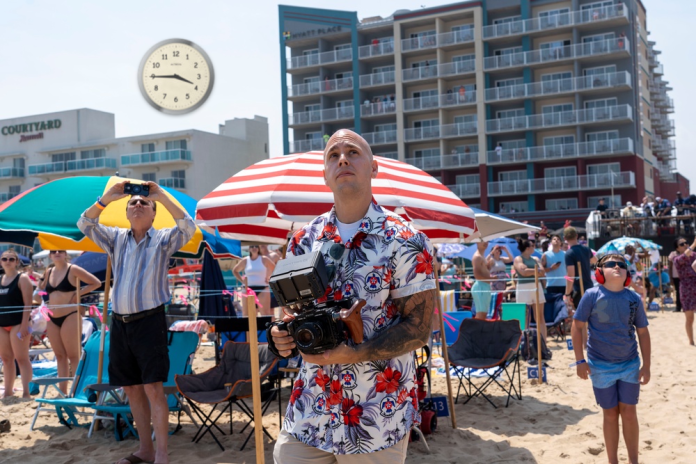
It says 3:45
